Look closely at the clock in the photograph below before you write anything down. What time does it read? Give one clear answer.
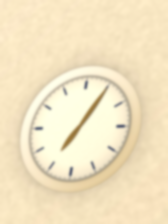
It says 7:05
